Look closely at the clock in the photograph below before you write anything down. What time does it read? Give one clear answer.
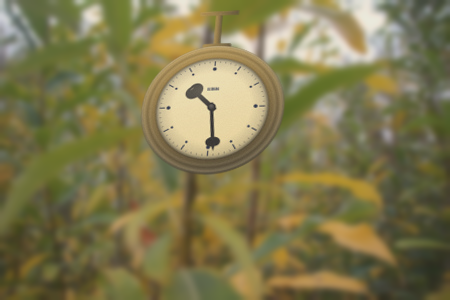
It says 10:29
